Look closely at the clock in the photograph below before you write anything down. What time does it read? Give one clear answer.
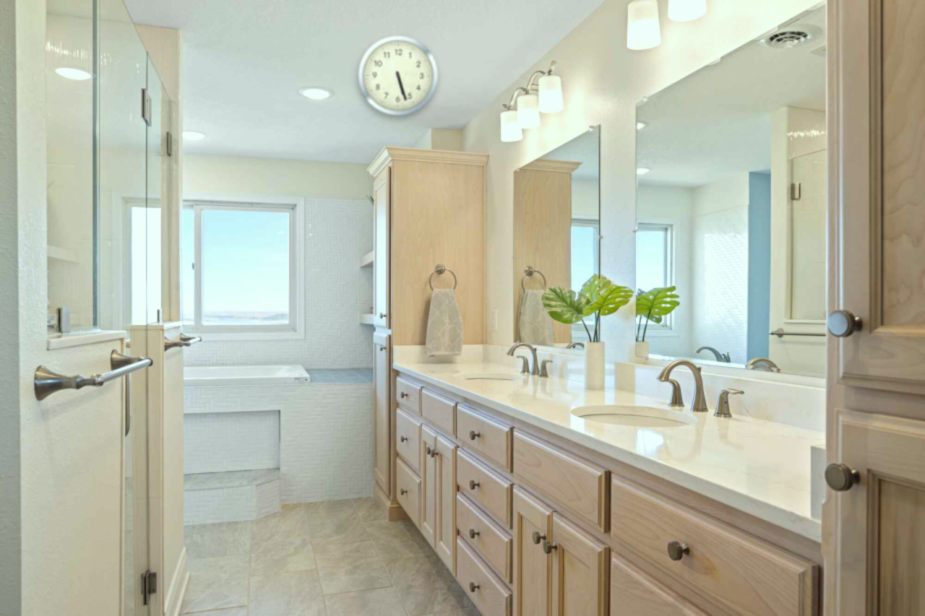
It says 5:27
